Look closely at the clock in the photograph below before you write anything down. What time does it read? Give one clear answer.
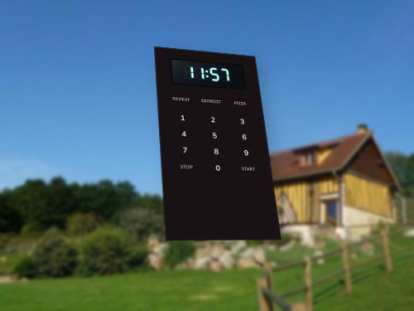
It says 11:57
